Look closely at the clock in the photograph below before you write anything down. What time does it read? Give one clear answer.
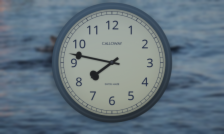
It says 7:47
